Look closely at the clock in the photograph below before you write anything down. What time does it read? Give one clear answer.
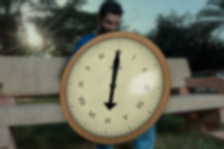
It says 6:00
